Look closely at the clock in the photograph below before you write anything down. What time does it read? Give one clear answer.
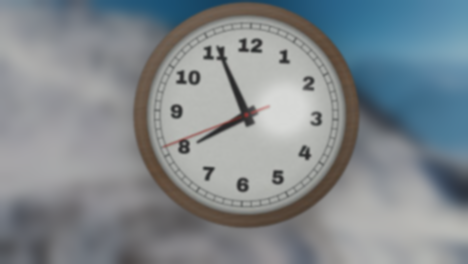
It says 7:55:41
